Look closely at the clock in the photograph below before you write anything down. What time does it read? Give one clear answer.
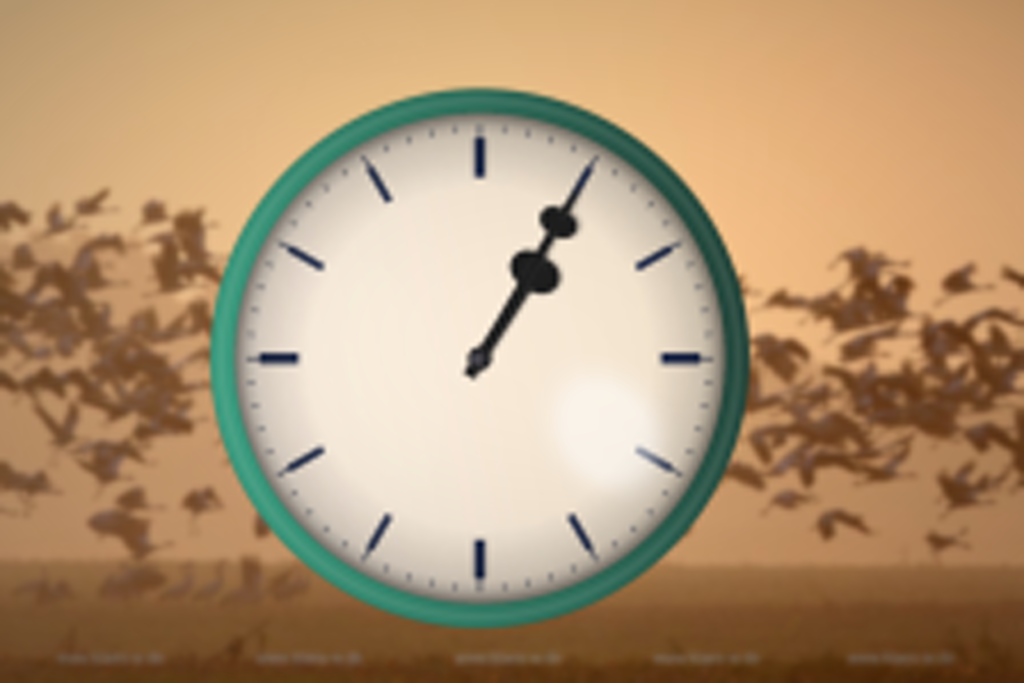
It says 1:05
